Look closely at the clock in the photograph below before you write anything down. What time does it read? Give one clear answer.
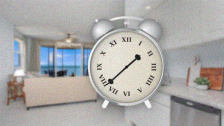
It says 1:38
